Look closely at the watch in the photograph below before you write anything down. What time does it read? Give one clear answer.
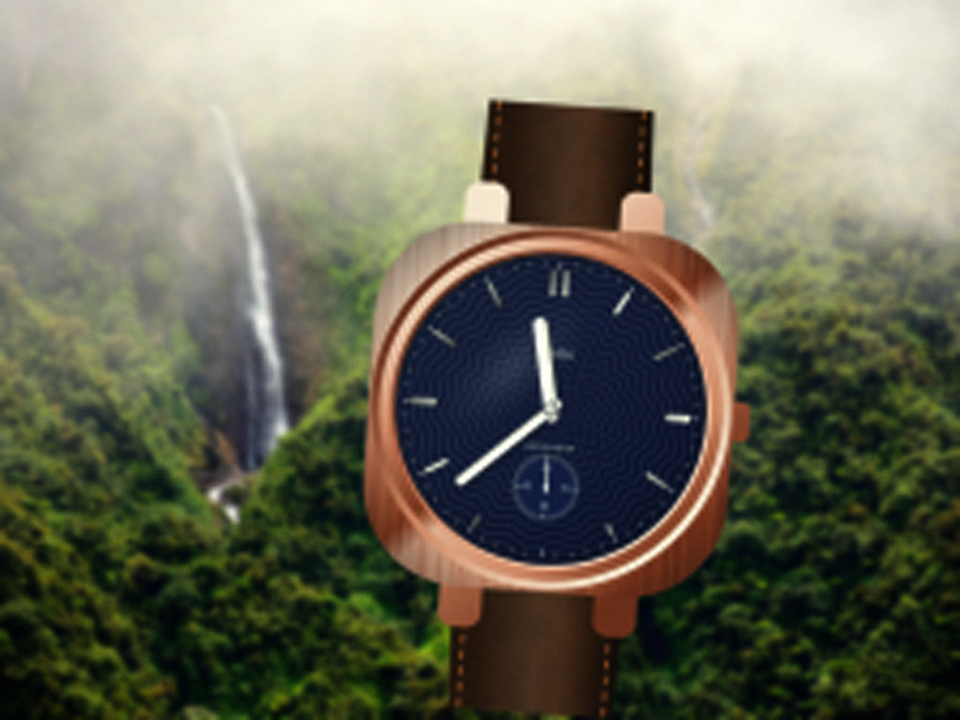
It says 11:38
